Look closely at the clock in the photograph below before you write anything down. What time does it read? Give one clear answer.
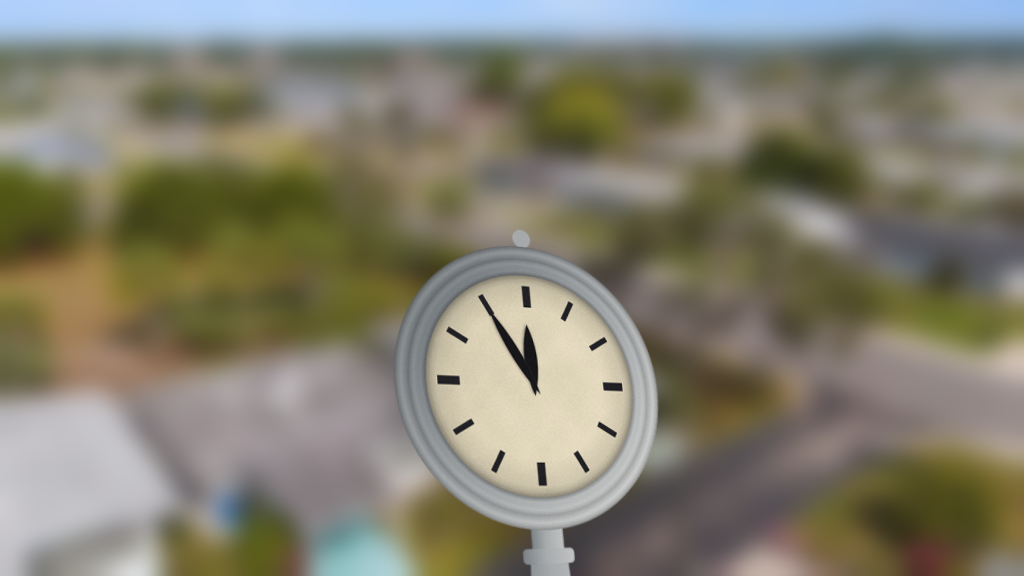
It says 11:55
